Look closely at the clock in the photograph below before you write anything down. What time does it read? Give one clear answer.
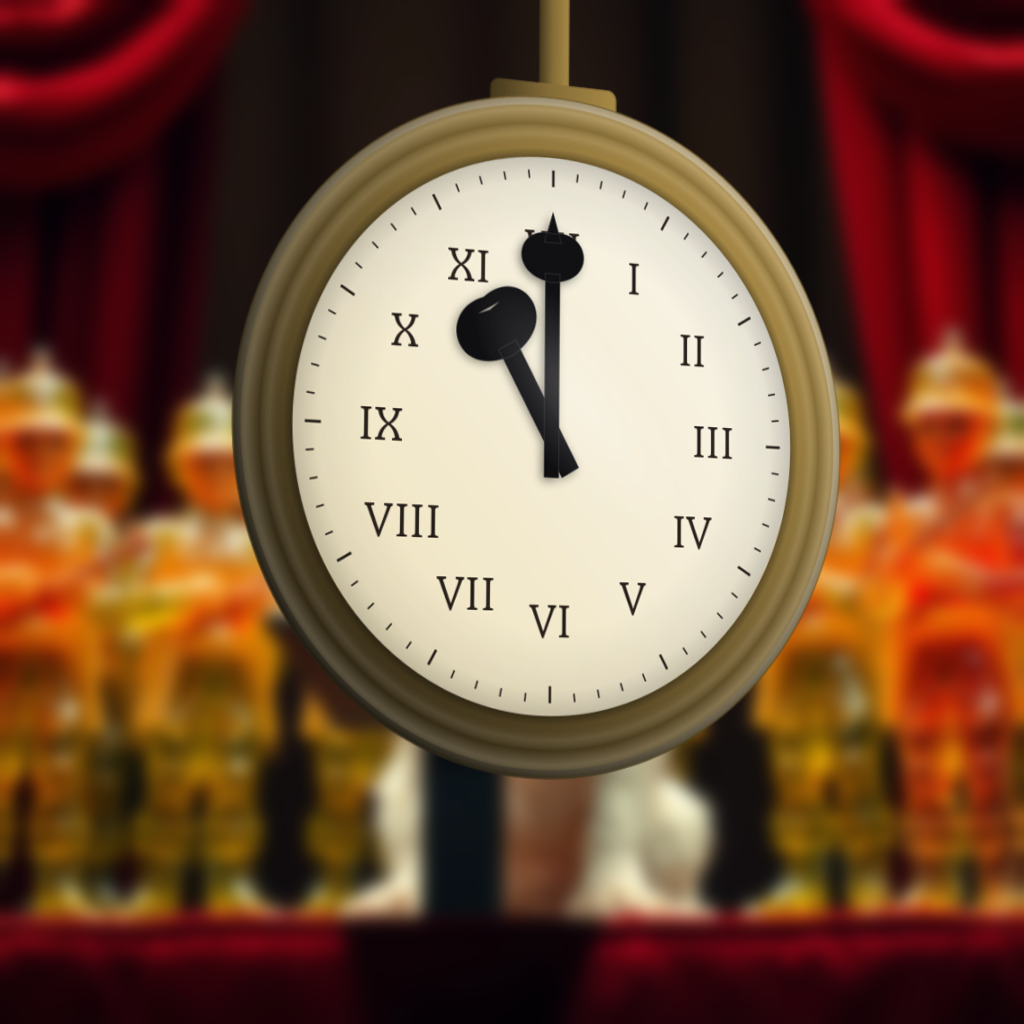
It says 11:00
